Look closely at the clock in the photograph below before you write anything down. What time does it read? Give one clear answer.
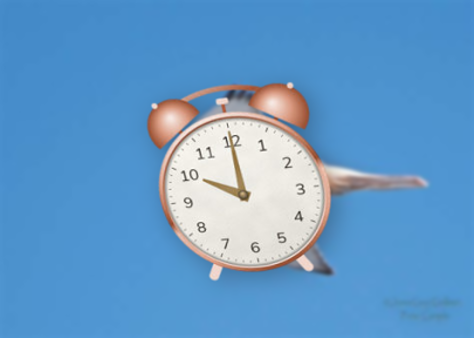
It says 10:00
